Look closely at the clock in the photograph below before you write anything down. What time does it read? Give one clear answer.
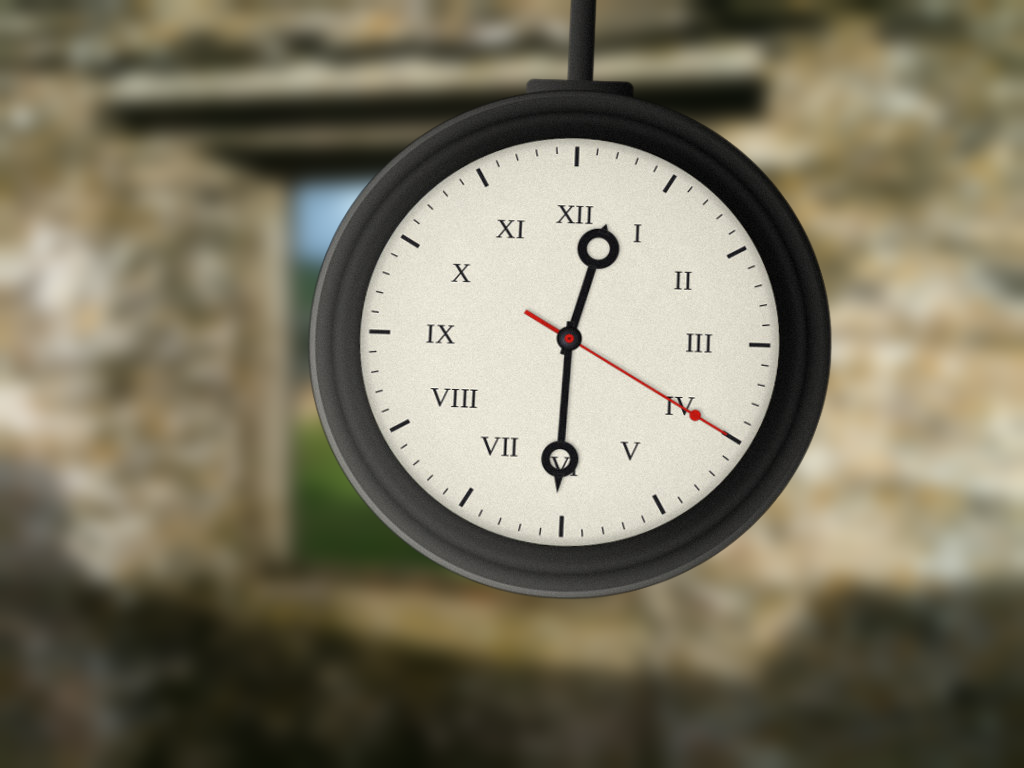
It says 12:30:20
